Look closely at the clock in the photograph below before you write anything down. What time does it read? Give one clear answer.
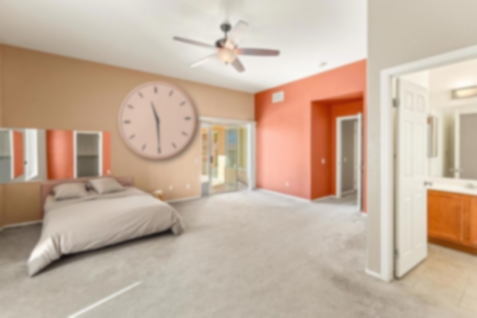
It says 11:30
